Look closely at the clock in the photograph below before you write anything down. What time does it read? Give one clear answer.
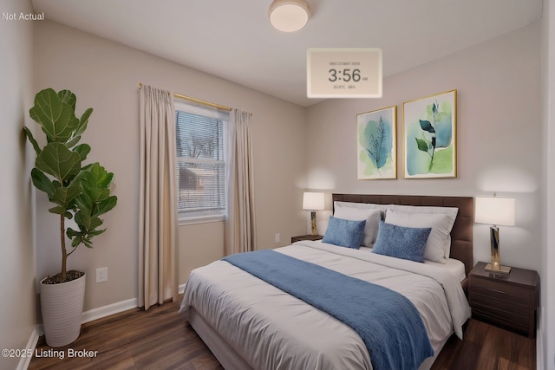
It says 3:56
